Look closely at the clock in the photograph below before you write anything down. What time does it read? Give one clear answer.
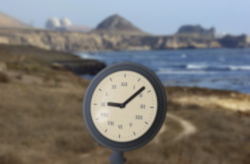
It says 9:08
